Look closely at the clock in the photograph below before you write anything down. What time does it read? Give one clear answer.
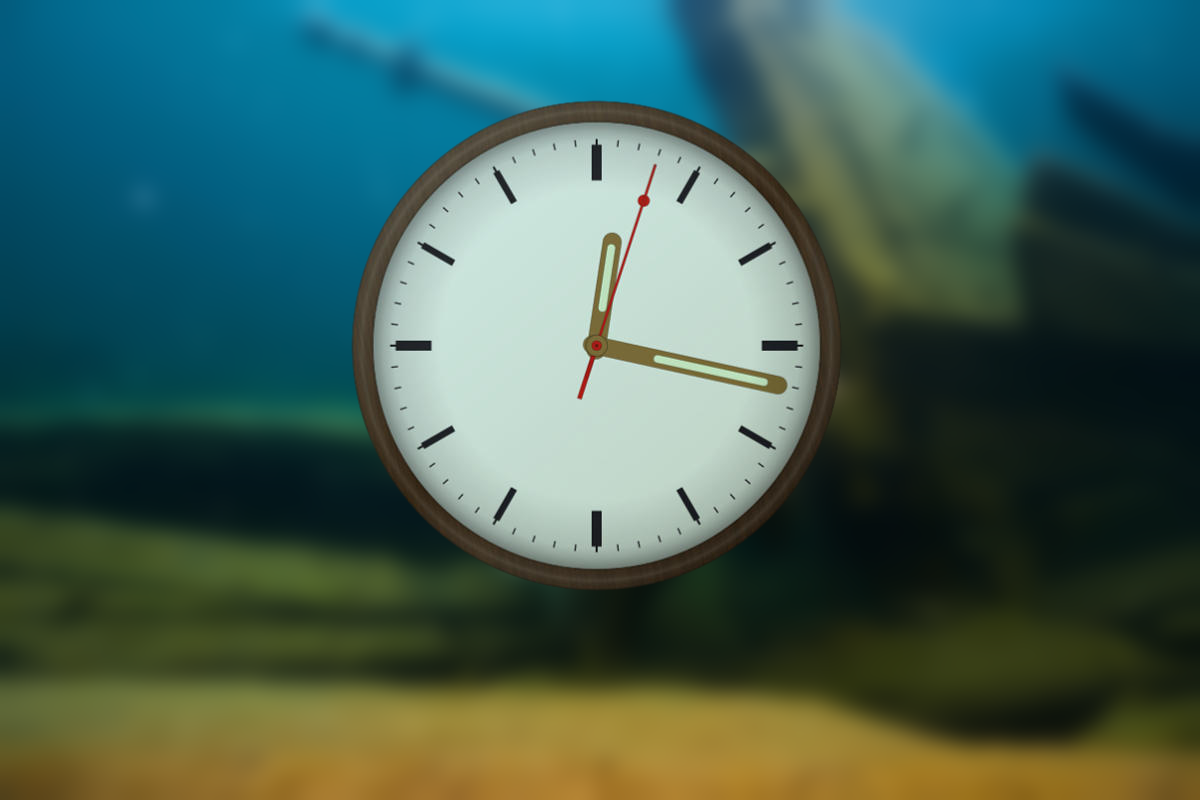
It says 12:17:03
